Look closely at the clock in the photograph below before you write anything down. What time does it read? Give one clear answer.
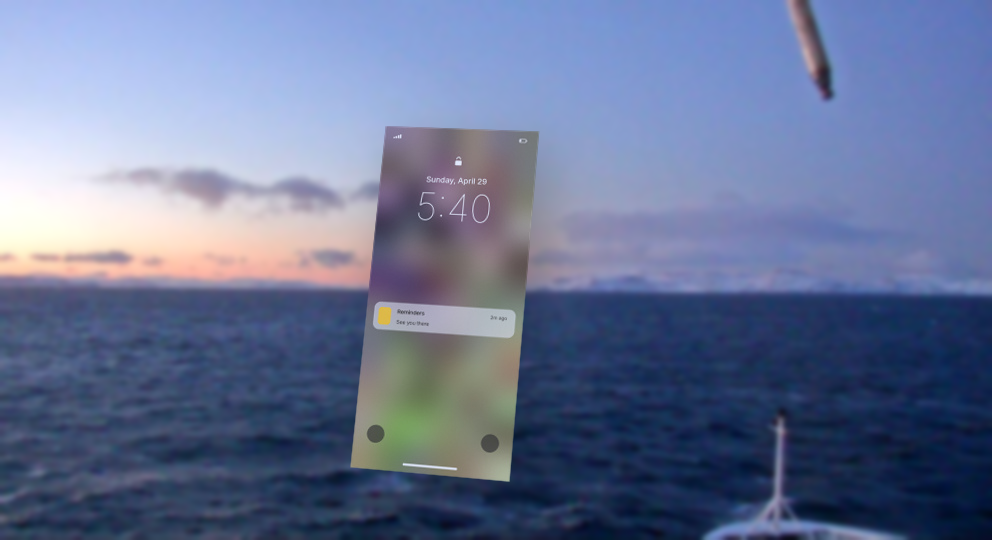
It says 5:40
